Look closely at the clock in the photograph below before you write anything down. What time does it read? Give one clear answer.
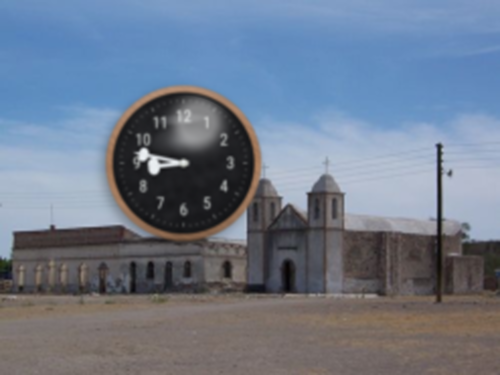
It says 8:47
